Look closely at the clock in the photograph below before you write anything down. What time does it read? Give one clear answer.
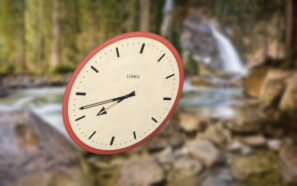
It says 7:42
